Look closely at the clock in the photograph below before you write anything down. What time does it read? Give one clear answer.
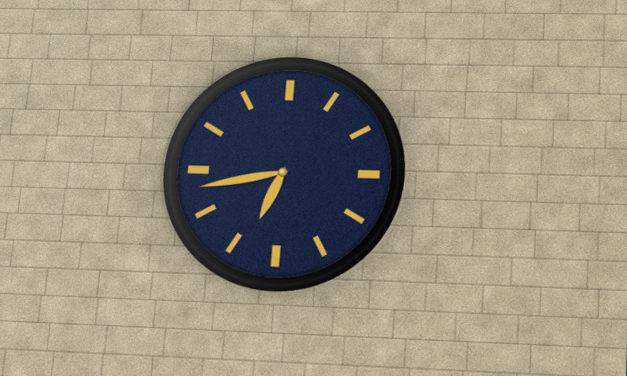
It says 6:43
